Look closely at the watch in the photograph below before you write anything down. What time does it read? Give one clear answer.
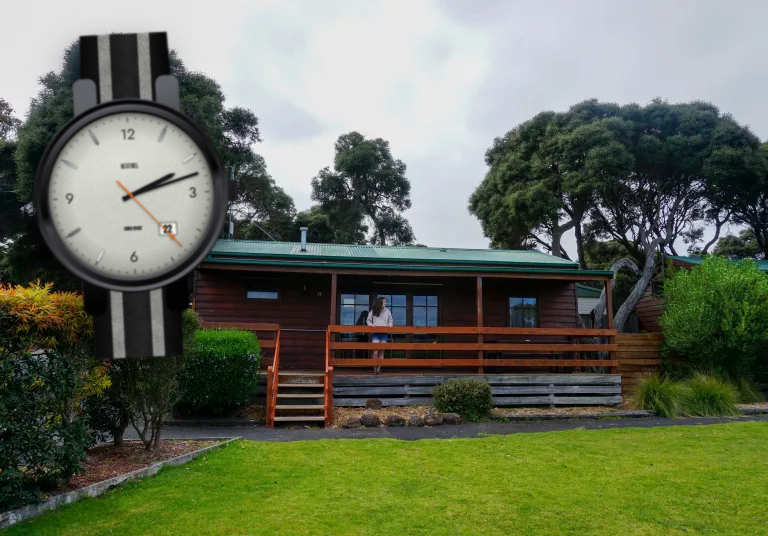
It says 2:12:23
